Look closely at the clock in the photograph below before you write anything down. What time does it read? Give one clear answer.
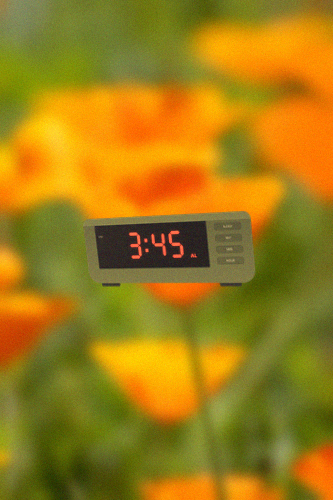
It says 3:45
